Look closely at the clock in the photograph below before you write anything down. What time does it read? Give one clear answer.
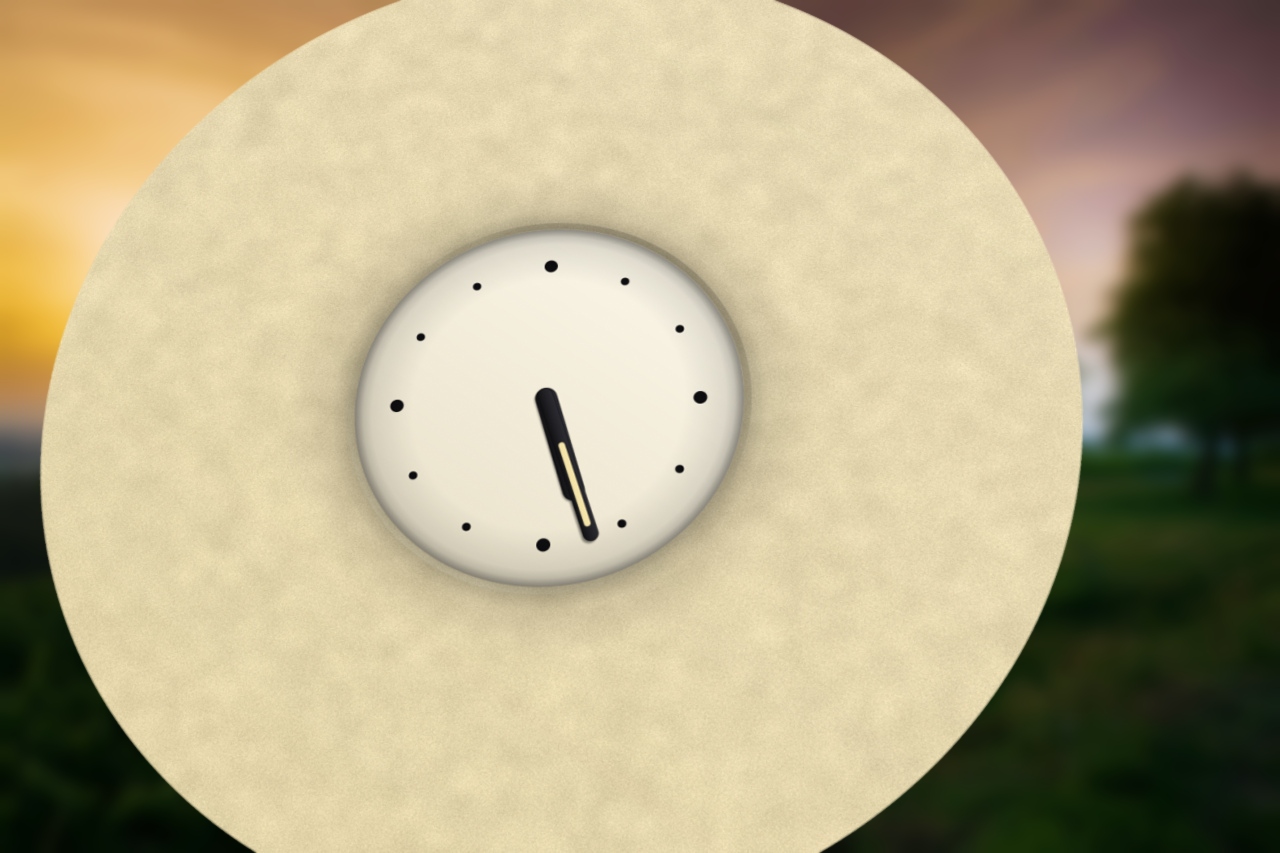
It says 5:27
